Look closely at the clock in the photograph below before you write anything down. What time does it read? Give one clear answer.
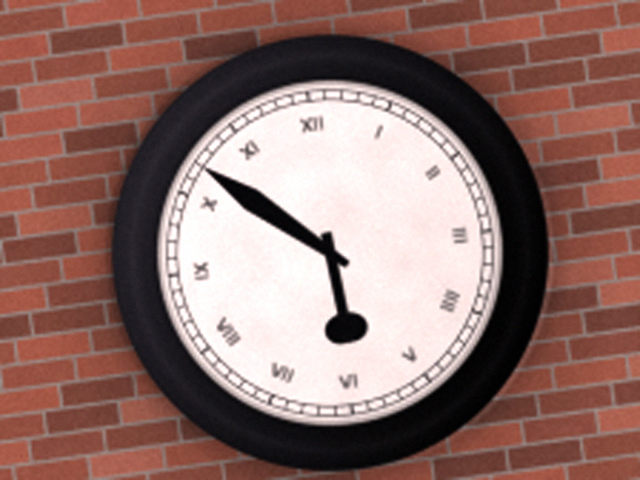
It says 5:52
